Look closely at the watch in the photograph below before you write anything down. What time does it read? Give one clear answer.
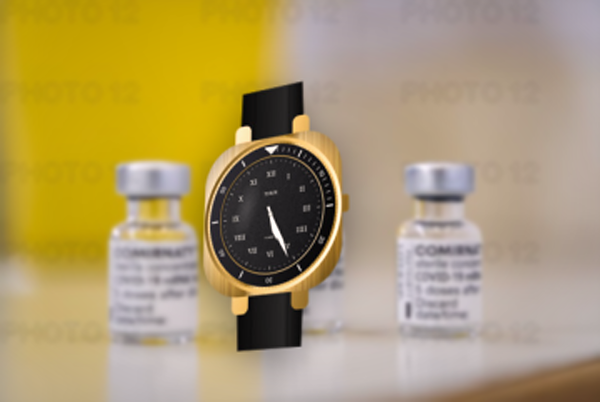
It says 5:26
